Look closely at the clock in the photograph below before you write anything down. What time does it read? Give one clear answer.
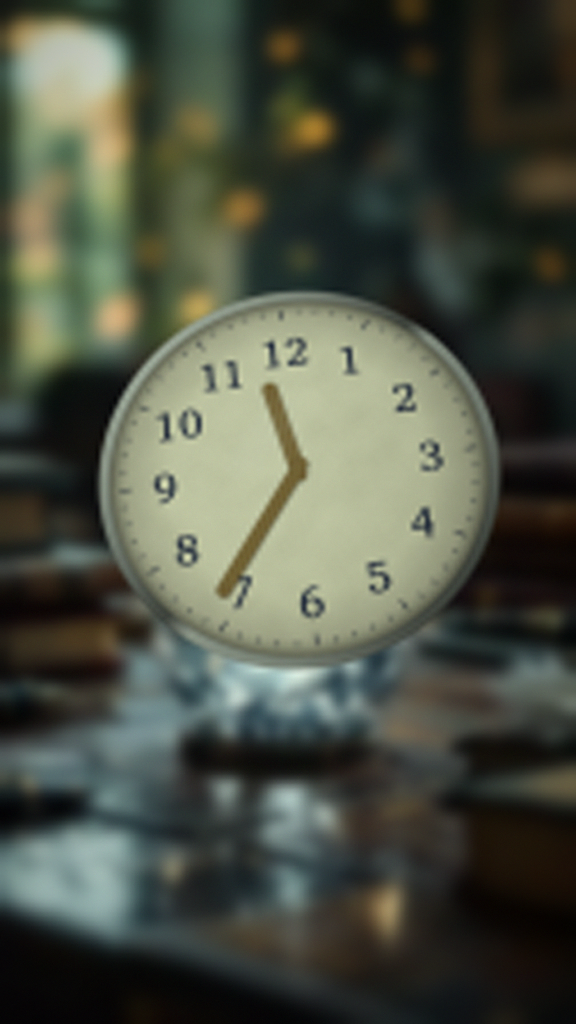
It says 11:36
